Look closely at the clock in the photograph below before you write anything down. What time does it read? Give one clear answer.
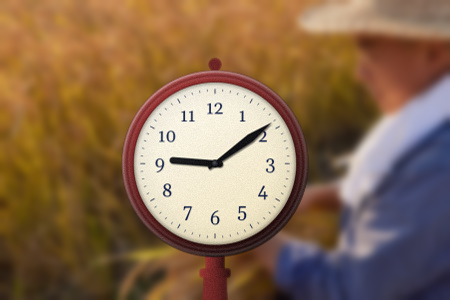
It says 9:09
